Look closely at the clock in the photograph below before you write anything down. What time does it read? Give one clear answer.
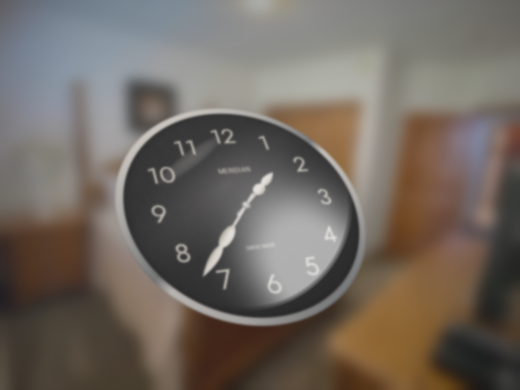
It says 1:37
